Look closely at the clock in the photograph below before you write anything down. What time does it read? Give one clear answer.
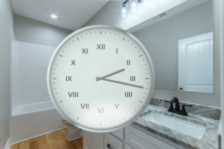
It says 2:17
